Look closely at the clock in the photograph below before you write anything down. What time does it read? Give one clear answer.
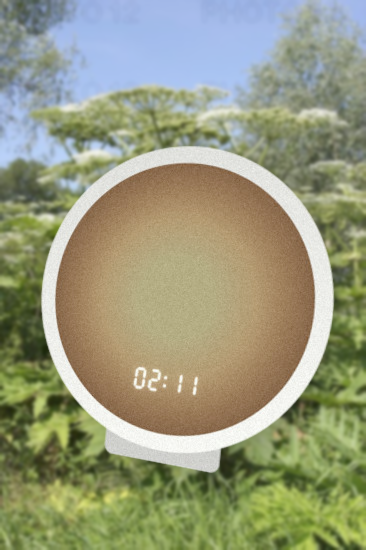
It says 2:11
